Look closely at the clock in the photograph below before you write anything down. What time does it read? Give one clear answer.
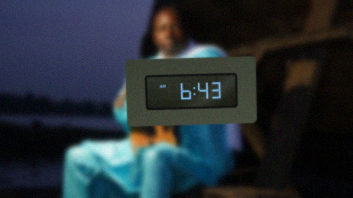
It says 6:43
